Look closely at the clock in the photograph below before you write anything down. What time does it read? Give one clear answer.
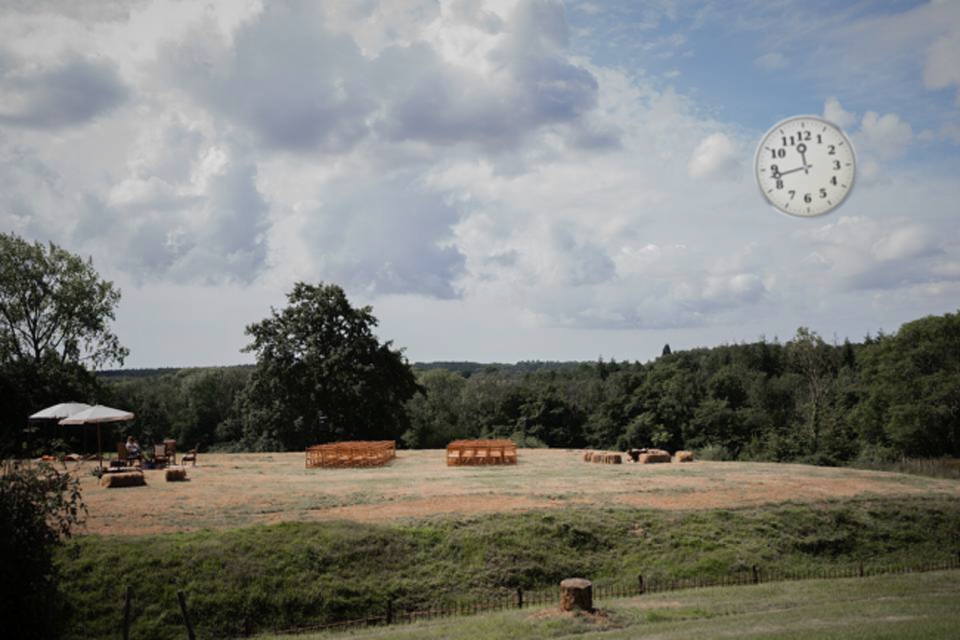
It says 11:43
